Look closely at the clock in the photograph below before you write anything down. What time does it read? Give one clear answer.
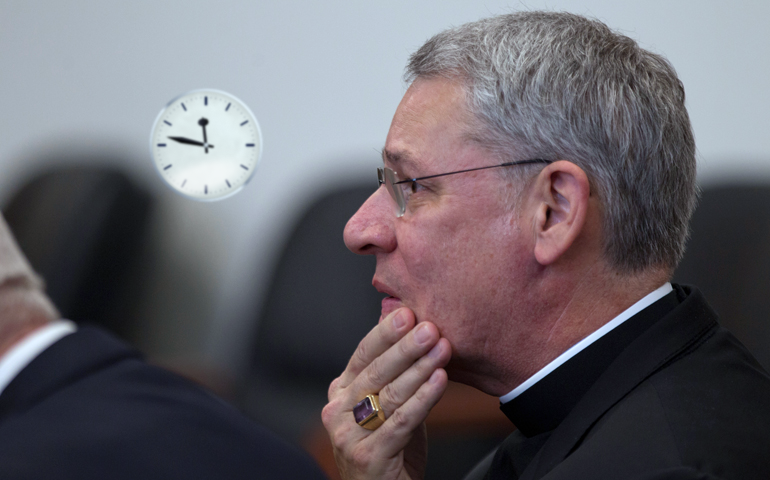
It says 11:47
